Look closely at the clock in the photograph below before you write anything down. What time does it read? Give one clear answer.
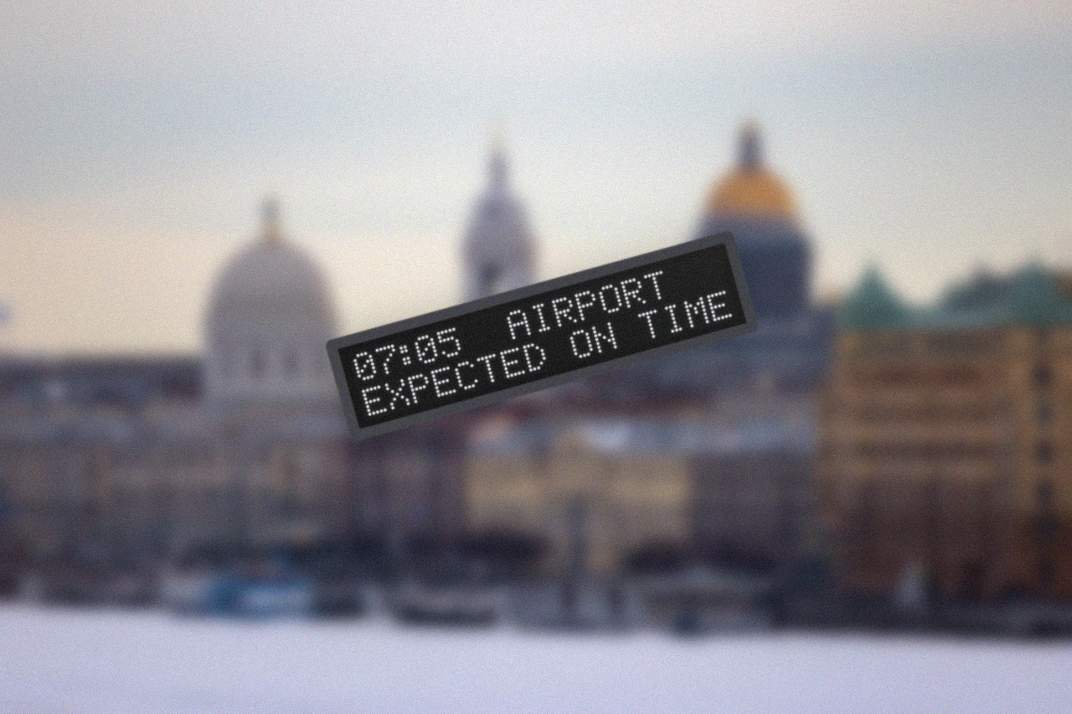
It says 7:05
